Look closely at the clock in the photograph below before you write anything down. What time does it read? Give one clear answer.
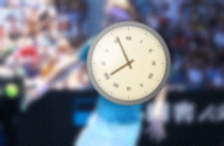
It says 7:56
